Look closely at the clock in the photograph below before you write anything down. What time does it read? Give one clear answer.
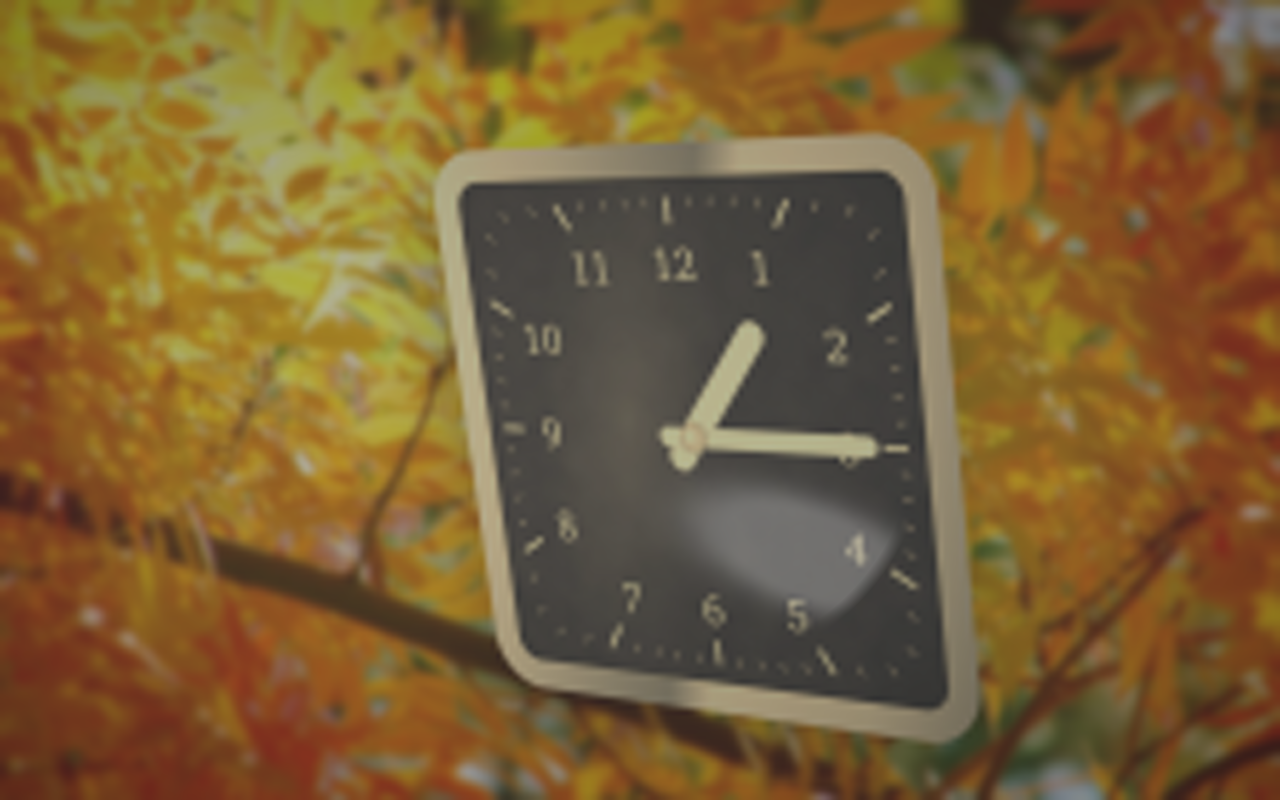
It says 1:15
